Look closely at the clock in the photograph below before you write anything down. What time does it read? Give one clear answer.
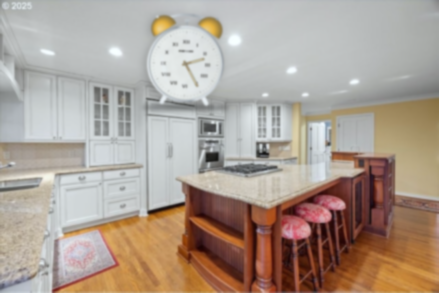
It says 2:25
